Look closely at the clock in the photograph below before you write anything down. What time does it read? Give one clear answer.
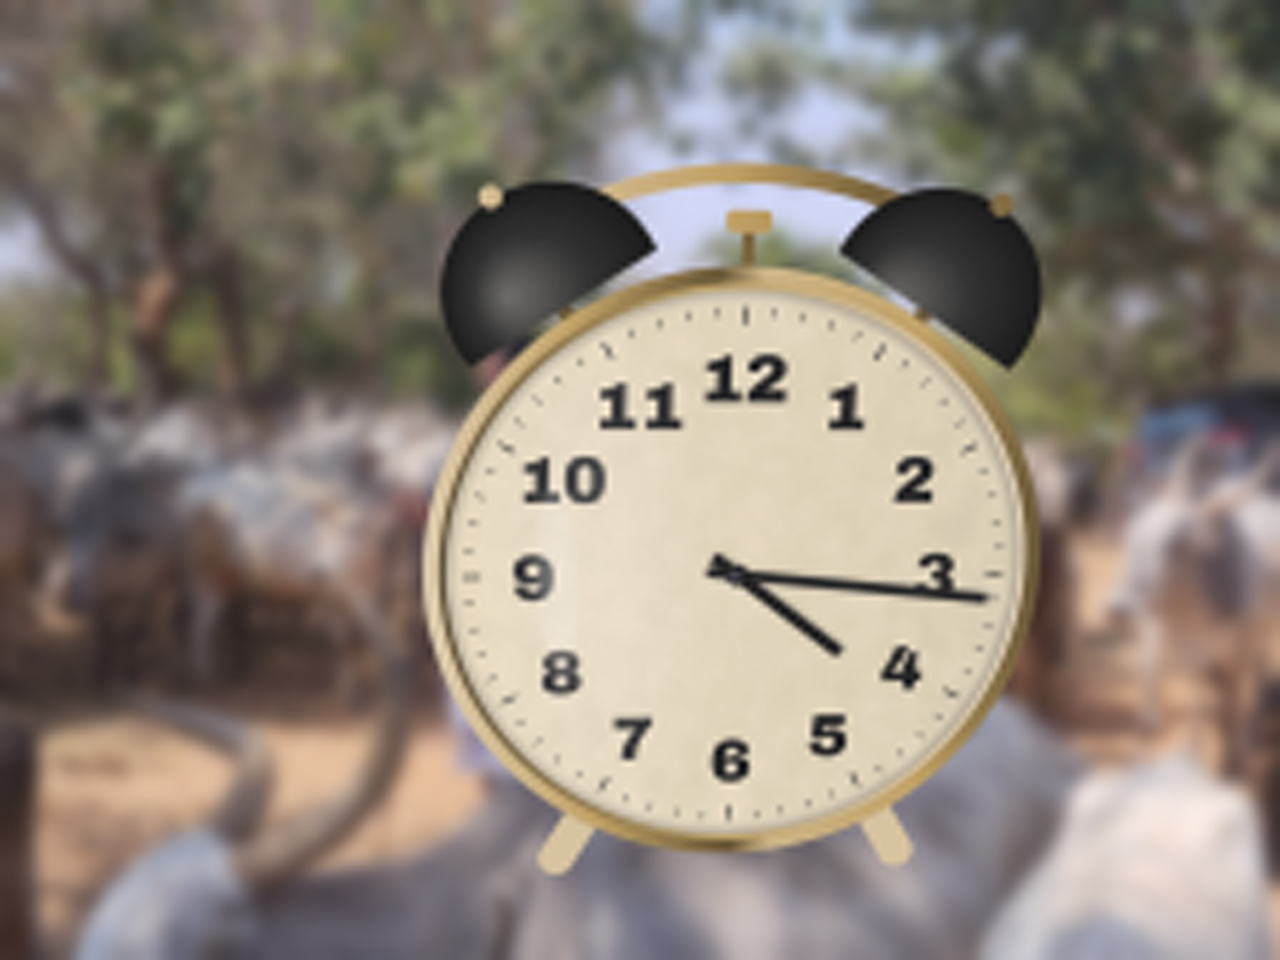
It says 4:16
